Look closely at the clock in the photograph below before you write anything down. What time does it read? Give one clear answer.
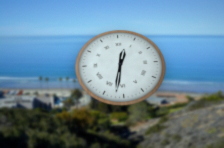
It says 12:32
